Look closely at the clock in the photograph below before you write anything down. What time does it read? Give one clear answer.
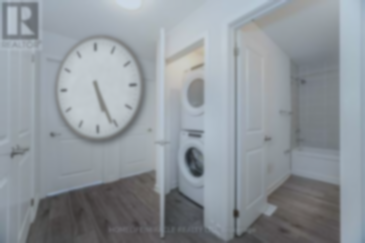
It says 5:26
